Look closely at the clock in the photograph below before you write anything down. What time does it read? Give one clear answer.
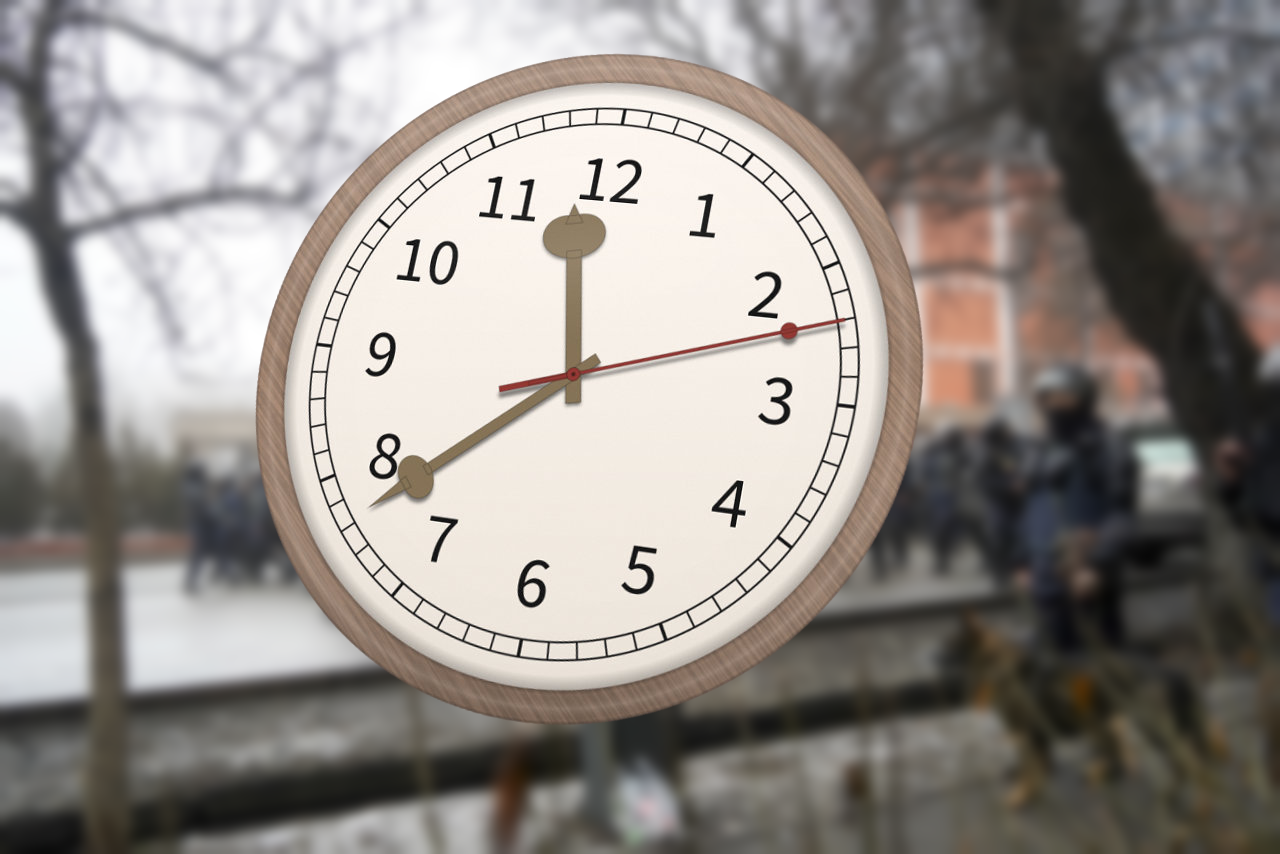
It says 11:38:12
